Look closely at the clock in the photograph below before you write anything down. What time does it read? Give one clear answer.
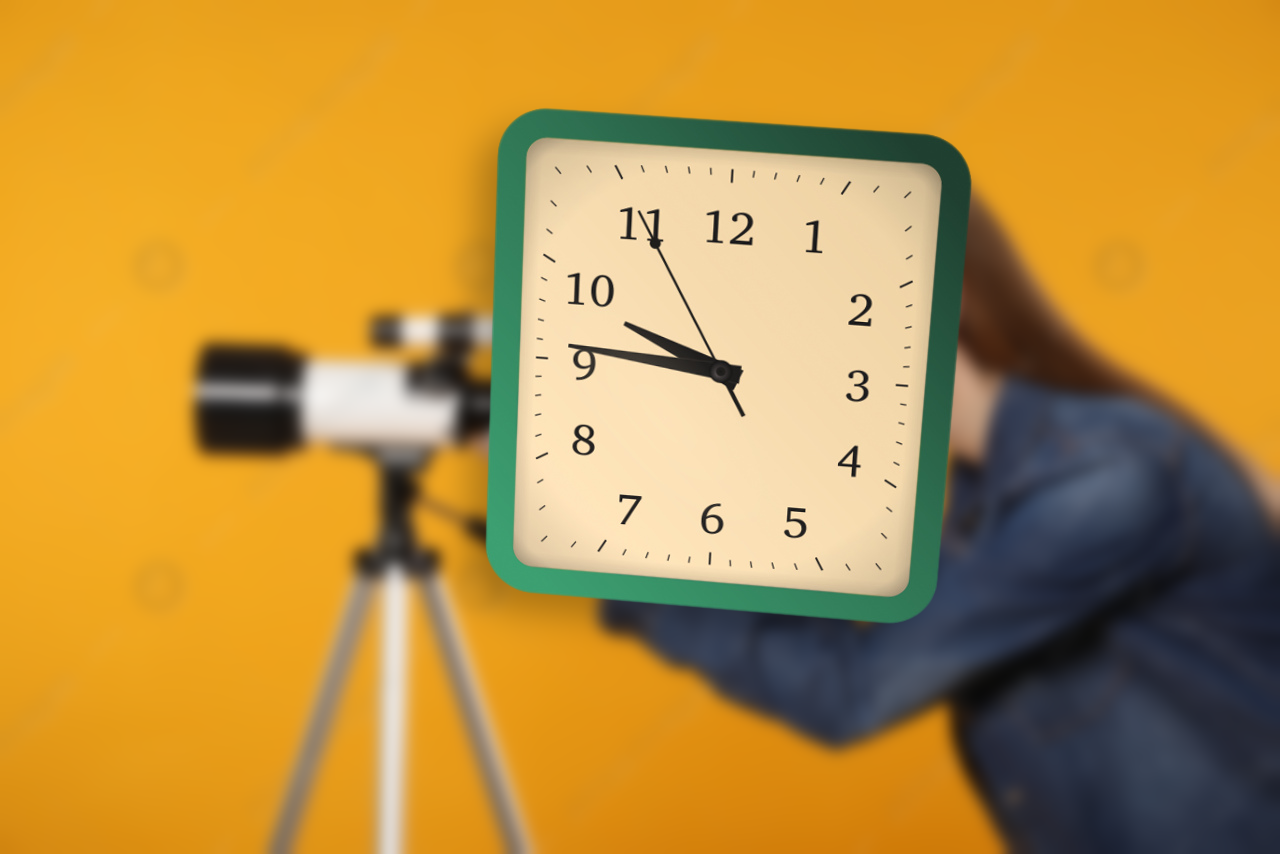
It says 9:45:55
